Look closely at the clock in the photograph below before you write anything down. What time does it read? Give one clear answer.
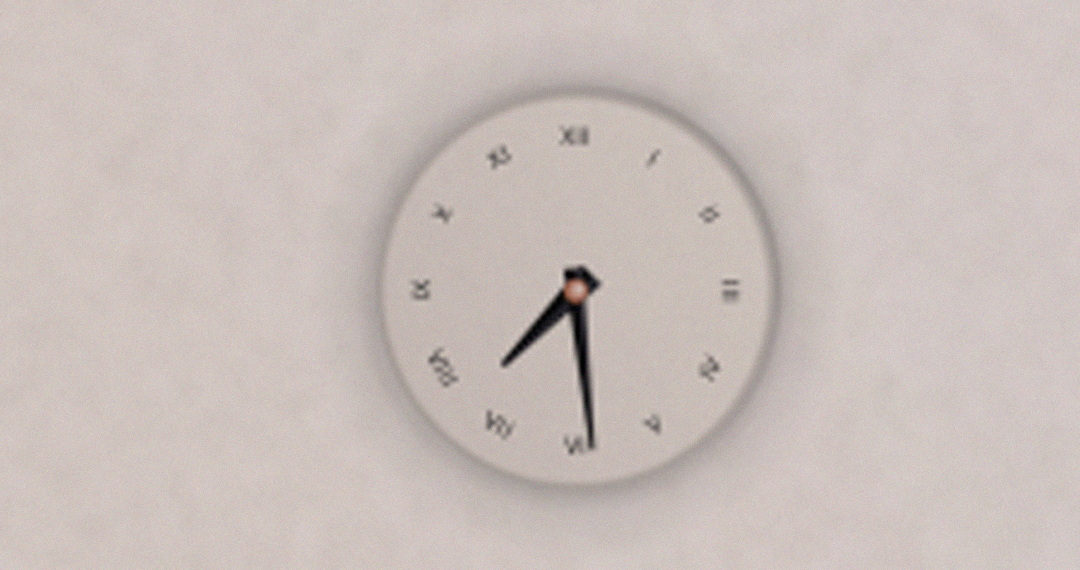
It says 7:29
